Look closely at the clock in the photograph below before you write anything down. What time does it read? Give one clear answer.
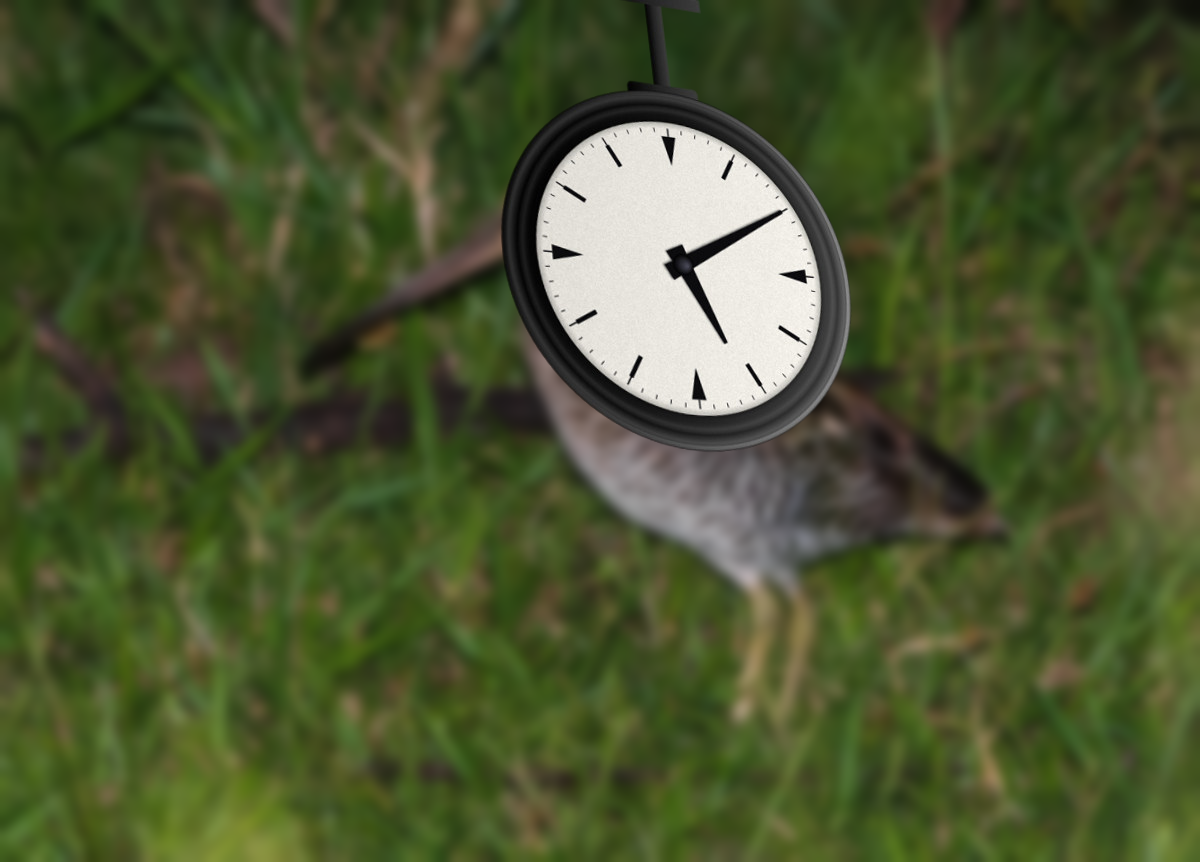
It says 5:10
